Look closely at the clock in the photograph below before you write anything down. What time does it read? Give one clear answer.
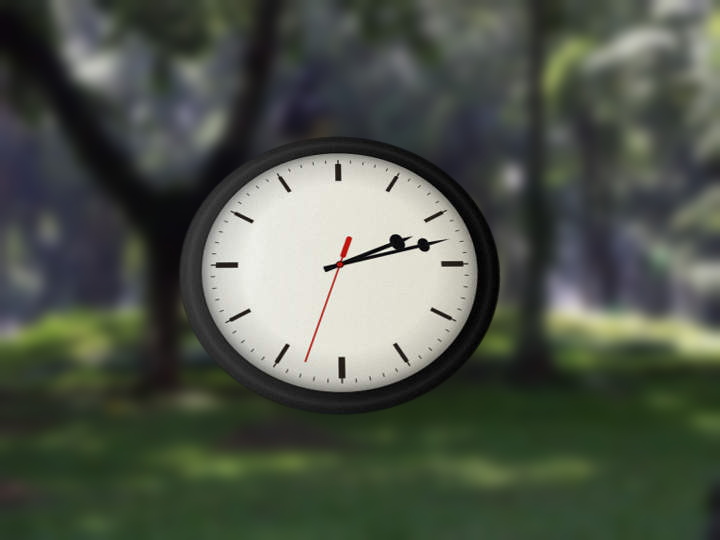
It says 2:12:33
